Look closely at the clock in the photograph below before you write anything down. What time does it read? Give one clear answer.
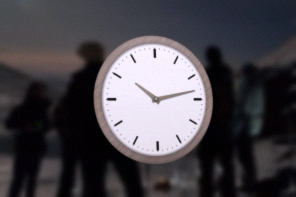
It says 10:13
